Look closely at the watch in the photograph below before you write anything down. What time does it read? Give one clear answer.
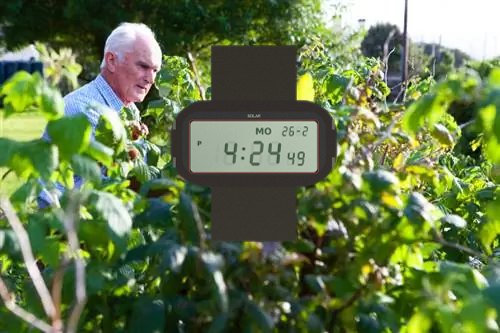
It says 4:24:49
